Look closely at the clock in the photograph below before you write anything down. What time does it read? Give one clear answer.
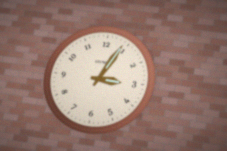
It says 3:04
